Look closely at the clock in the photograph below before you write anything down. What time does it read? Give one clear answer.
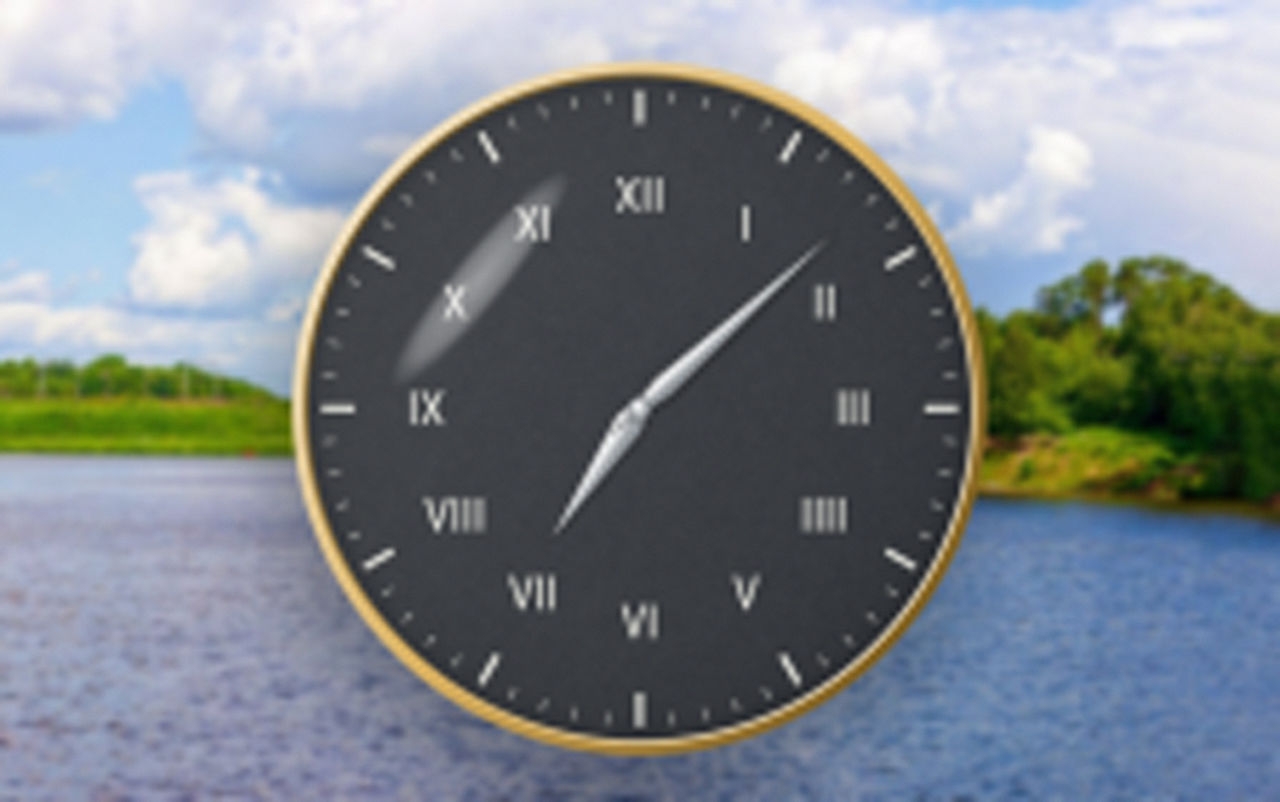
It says 7:08
